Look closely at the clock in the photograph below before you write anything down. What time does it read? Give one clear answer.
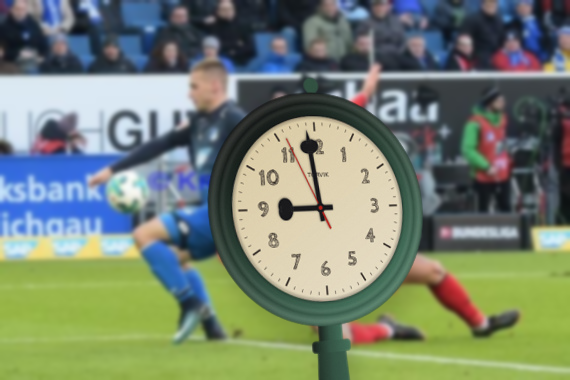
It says 8:58:56
